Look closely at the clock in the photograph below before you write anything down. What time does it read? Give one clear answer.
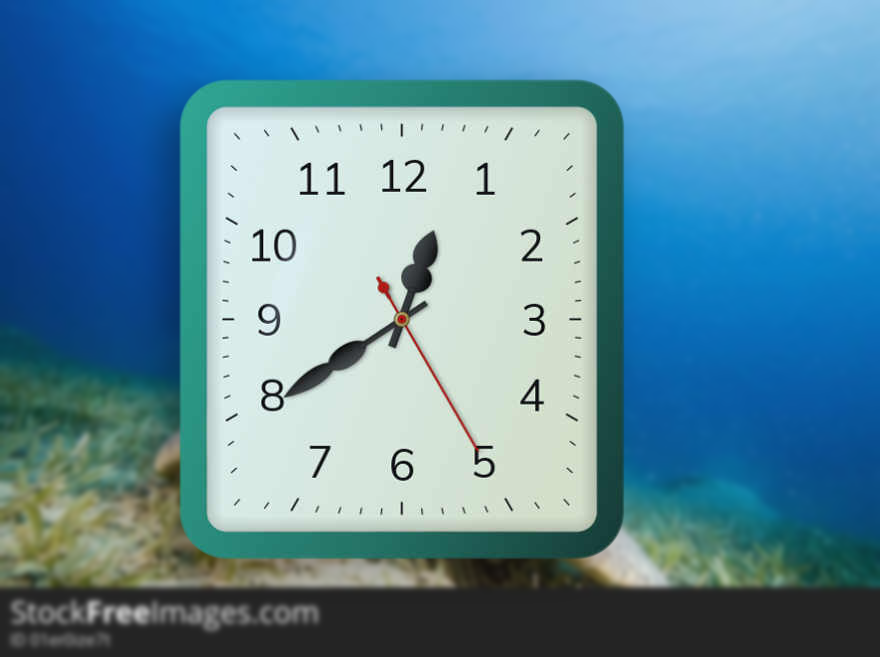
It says 12:39:25
